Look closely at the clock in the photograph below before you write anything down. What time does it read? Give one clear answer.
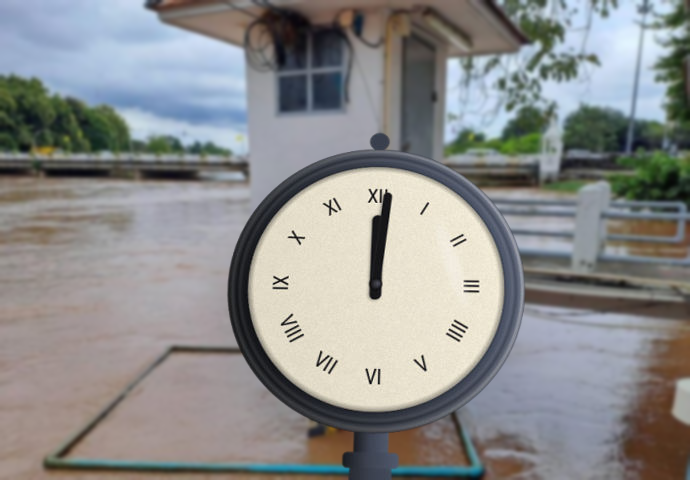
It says 12:01
